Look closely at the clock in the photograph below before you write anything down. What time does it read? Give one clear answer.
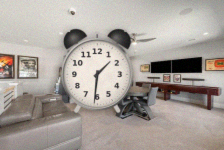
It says 1:31
